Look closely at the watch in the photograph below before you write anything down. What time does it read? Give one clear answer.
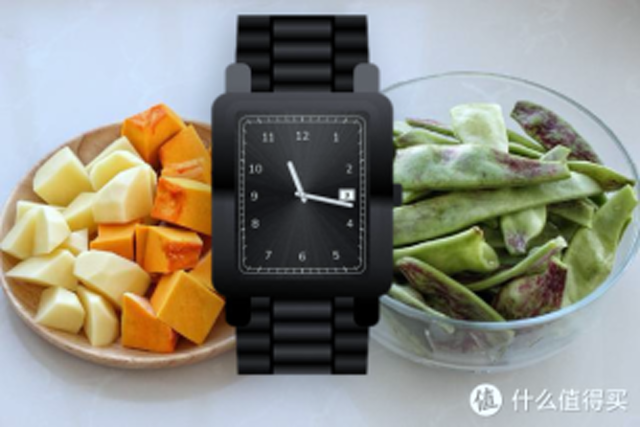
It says 11:17
